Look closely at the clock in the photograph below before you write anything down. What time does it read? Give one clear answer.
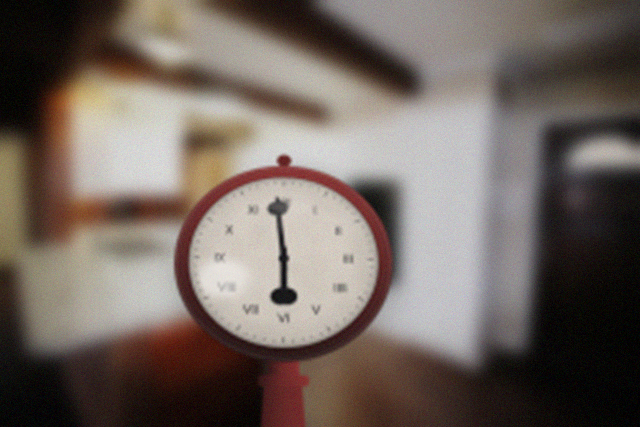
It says 5:59
